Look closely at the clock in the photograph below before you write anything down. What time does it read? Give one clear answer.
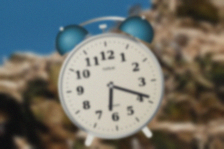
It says 6:19
